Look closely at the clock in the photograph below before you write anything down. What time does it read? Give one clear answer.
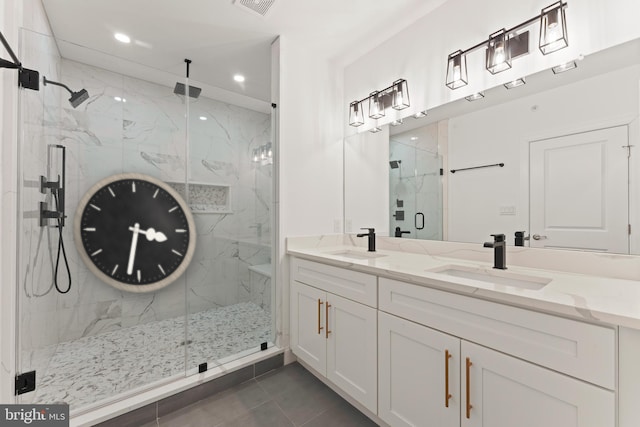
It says 3:32
